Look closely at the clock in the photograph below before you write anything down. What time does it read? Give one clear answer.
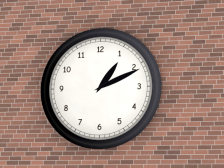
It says 1:11
